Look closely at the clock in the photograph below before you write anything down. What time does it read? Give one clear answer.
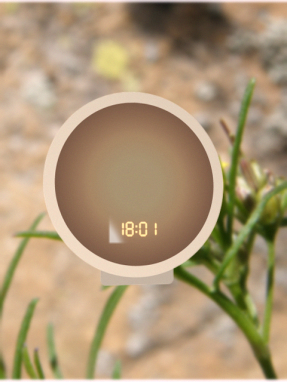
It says 18:01
